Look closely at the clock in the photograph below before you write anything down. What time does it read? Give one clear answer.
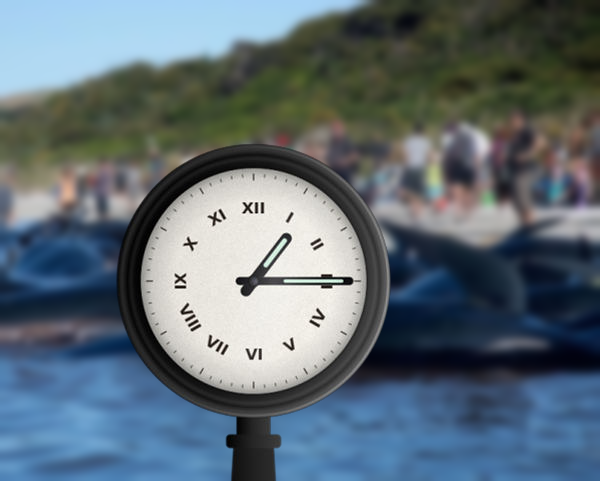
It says 1:15
